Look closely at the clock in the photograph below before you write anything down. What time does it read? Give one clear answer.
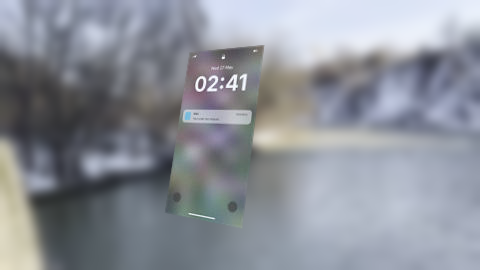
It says 2:41
